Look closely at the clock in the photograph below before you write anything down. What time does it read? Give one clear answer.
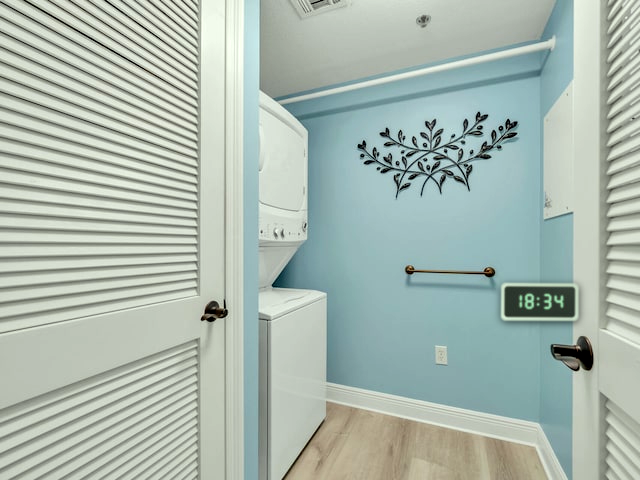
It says 18:34
